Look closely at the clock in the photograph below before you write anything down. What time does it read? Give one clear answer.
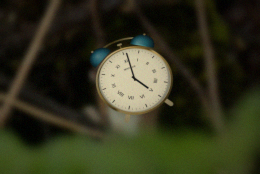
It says 5:01
